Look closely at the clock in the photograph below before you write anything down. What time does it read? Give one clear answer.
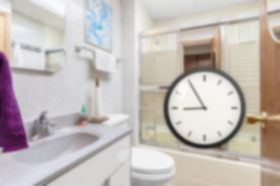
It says 8:55
